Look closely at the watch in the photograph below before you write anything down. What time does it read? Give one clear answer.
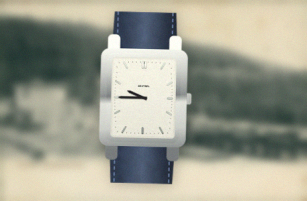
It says 9:45
